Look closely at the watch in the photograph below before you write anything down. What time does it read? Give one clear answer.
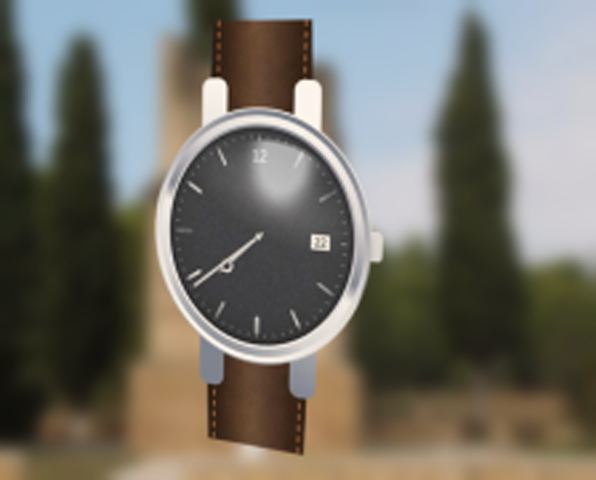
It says 7:39
